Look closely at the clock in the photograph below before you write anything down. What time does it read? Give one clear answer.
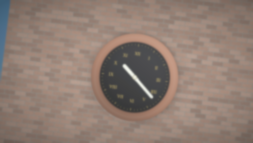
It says 10:22
